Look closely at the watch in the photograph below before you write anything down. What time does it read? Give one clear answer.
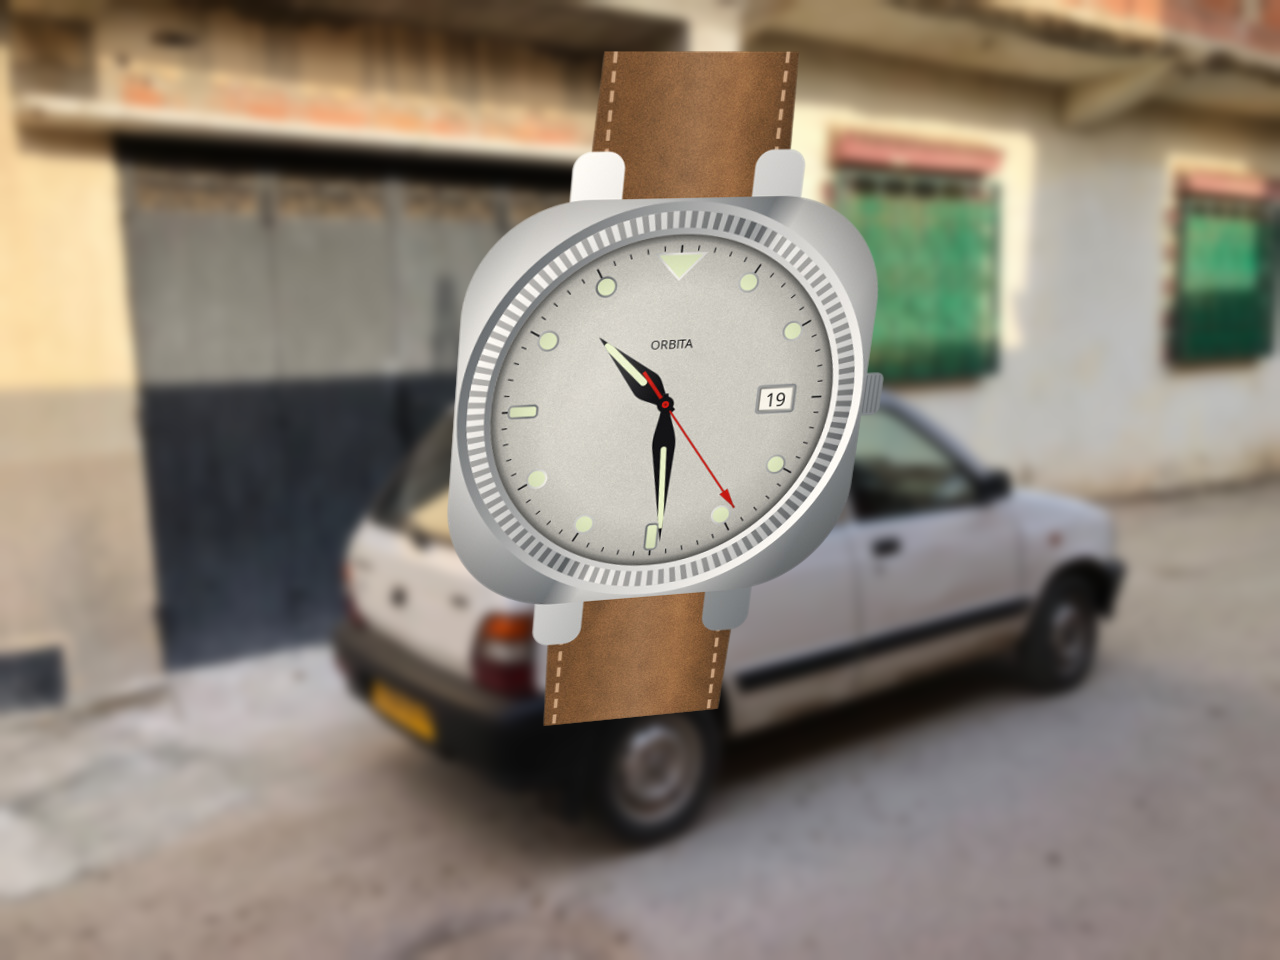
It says 10:29:24
